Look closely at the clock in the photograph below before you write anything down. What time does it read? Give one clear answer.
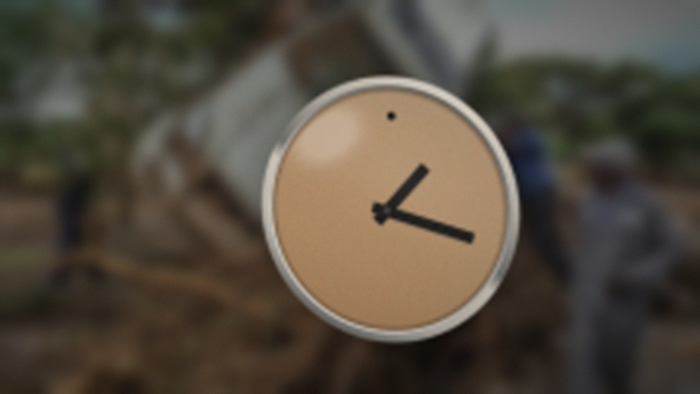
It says 1:17
